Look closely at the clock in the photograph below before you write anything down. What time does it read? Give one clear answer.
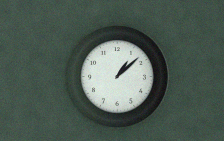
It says 1:08
